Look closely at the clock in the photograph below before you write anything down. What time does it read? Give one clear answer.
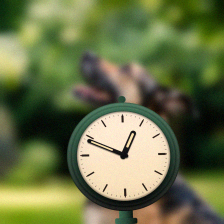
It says 12:49
